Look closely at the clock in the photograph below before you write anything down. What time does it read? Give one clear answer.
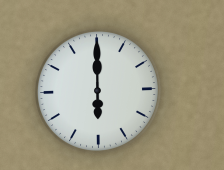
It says 6:00
